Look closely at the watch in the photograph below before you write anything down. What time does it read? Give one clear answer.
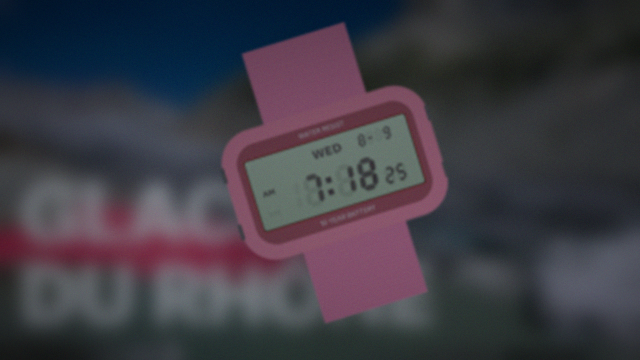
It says 7:18:25
